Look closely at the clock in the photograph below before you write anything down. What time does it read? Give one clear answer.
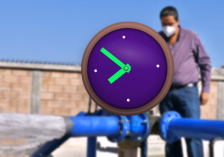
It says 7:52
